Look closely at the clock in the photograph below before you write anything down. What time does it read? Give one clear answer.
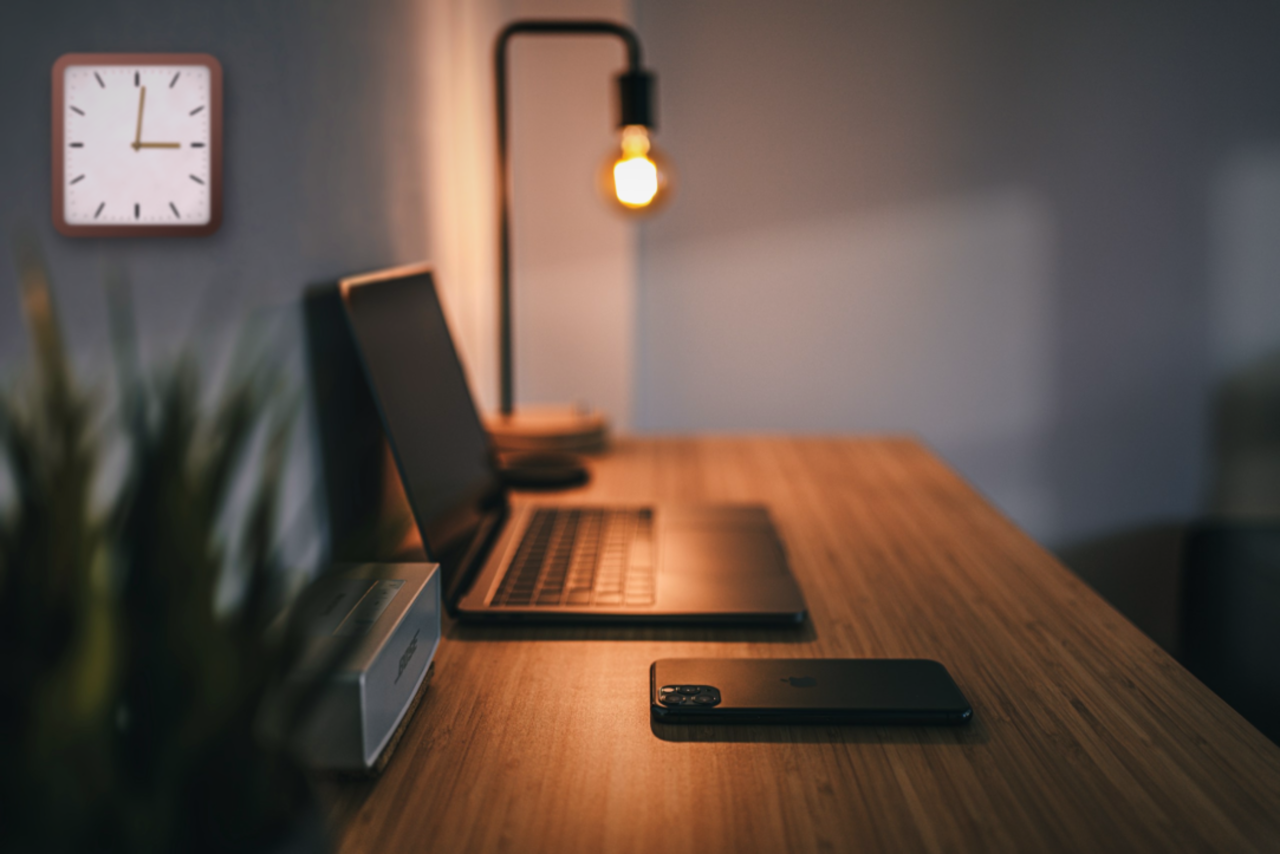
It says 3:01
